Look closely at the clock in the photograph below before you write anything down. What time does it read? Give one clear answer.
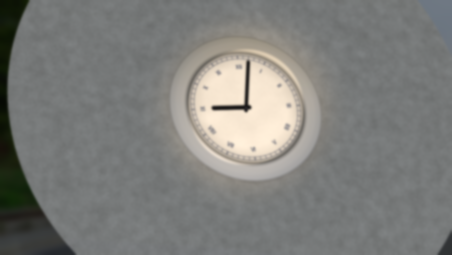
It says 9:02
